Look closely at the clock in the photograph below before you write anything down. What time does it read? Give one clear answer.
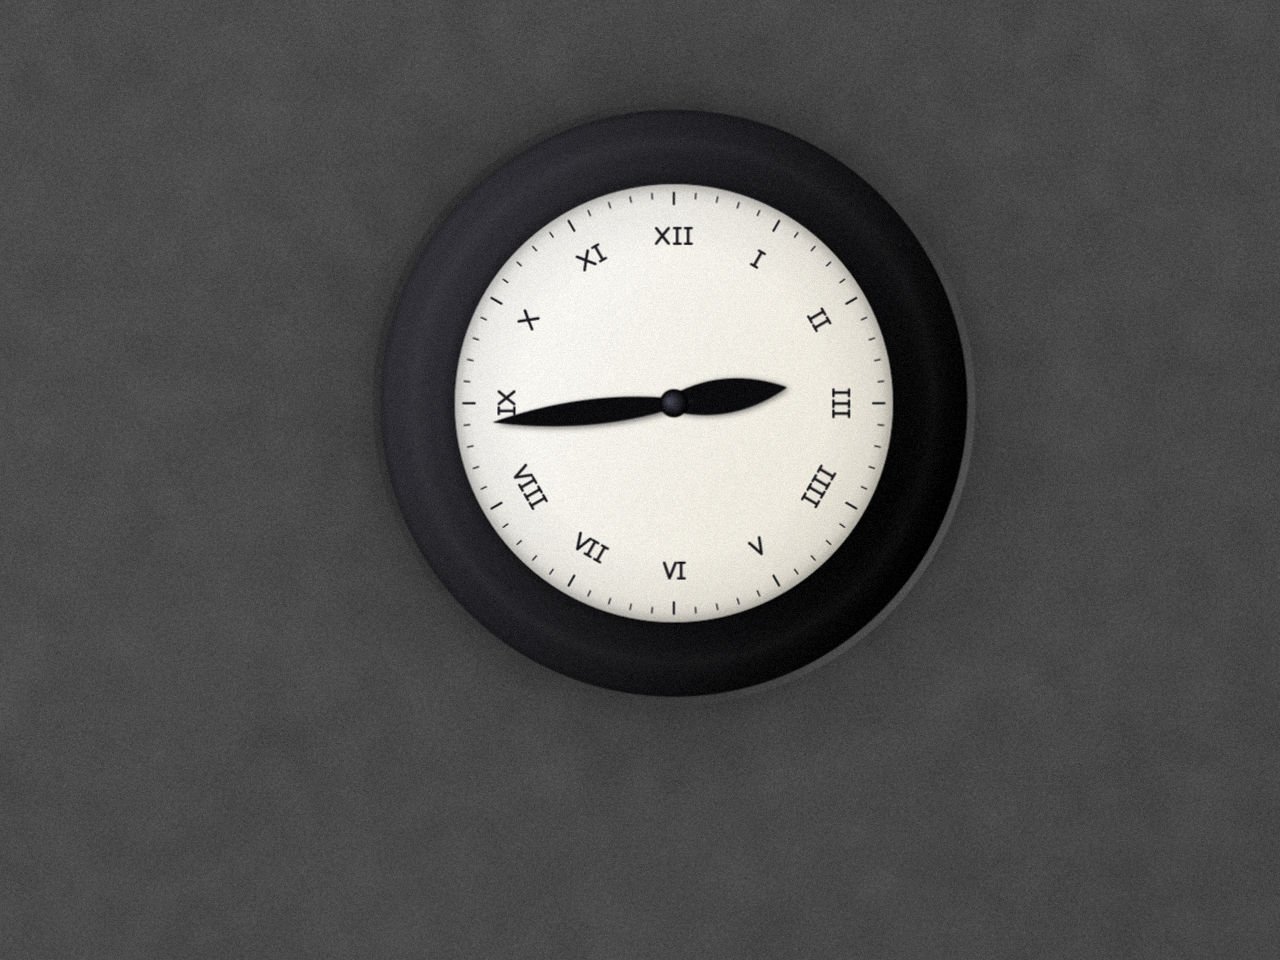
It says 2:44
